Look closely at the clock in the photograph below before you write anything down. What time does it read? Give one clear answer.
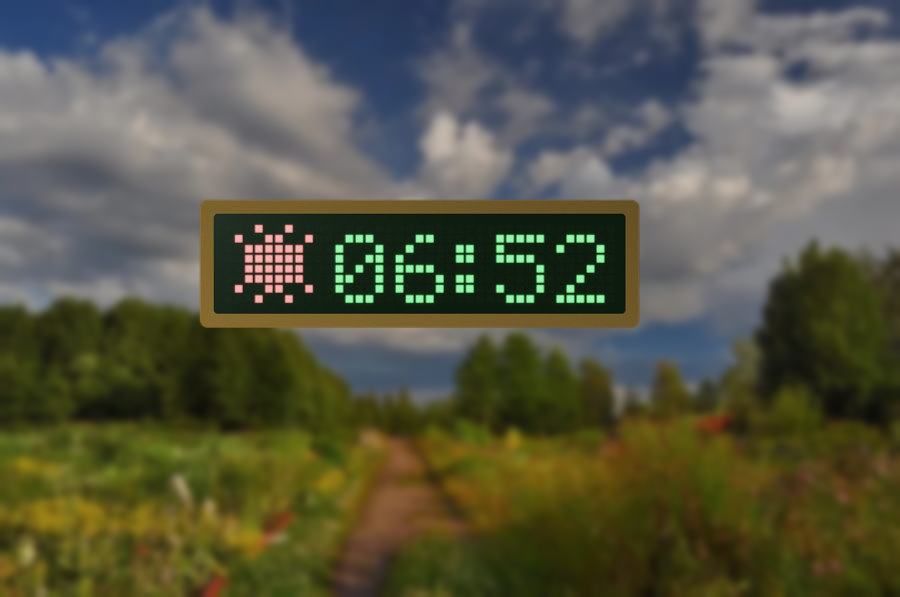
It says 6:52
